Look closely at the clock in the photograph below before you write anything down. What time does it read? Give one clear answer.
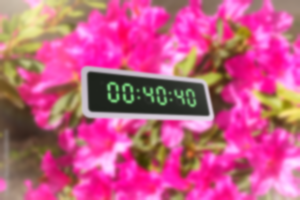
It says 0:40:40
